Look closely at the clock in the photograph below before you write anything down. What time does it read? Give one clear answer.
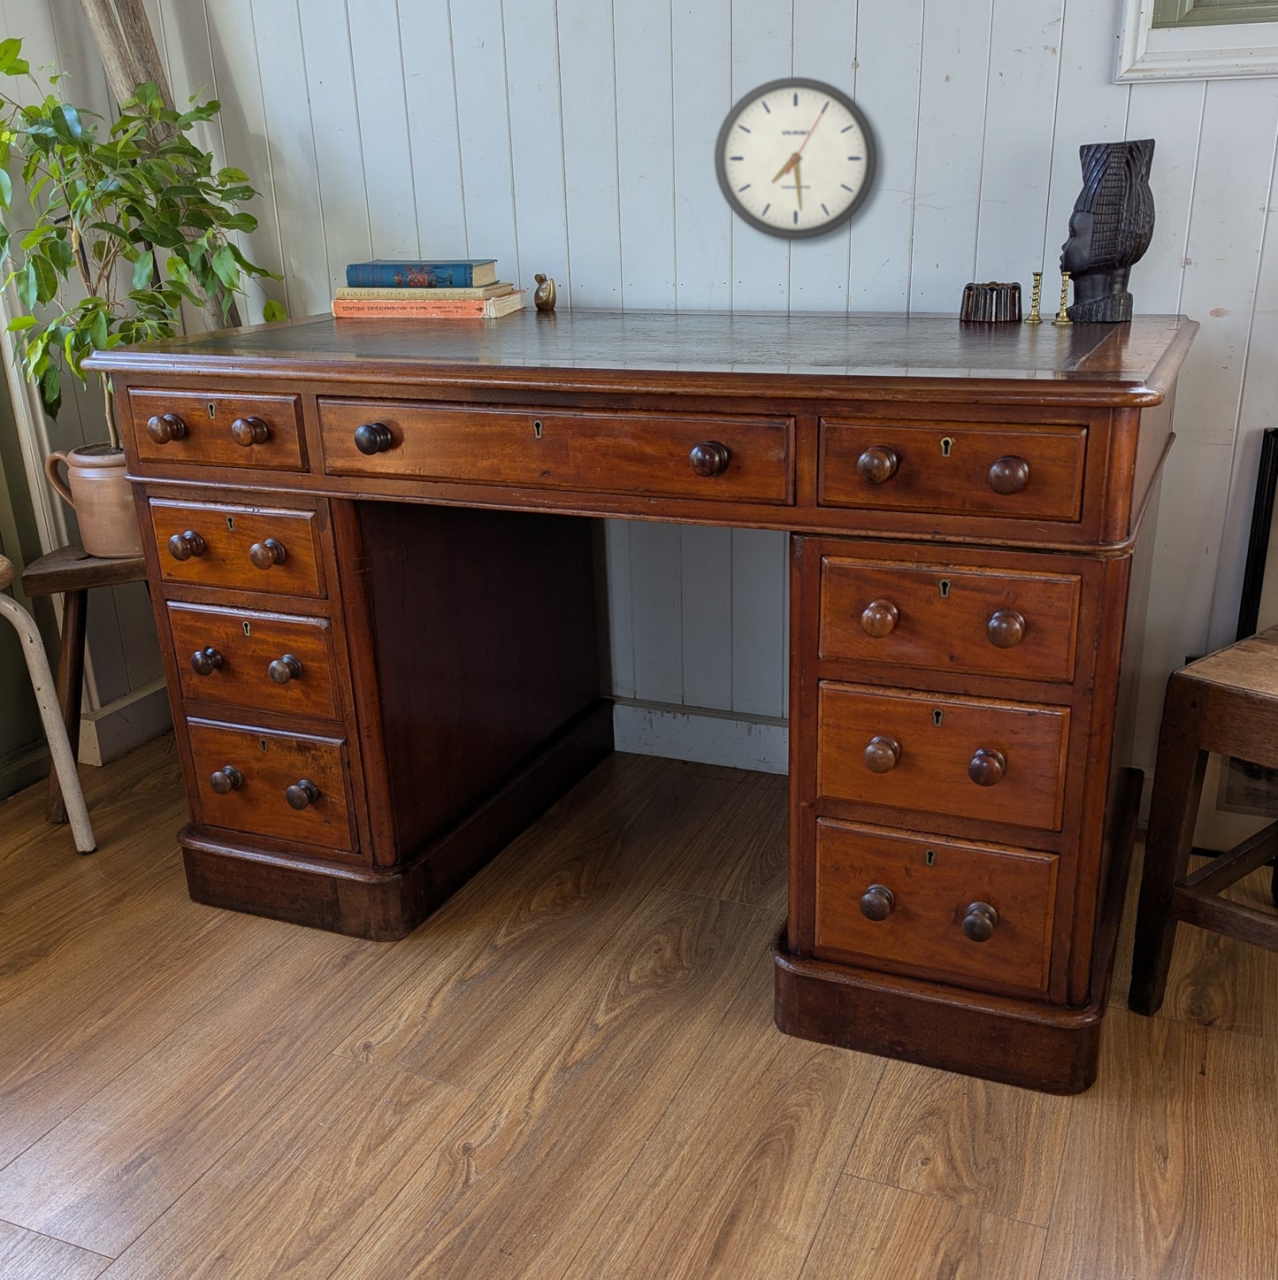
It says 7:29:05
